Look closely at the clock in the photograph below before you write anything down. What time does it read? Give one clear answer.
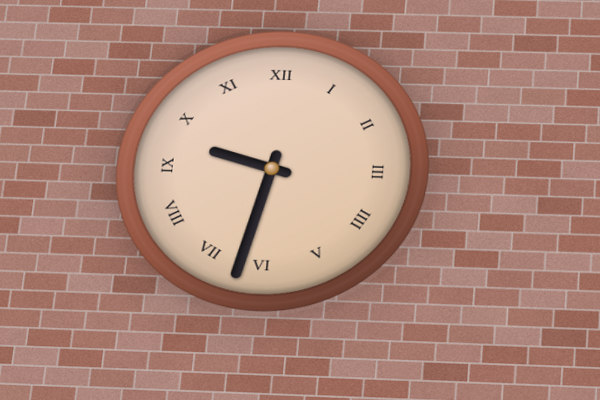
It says 9:32
